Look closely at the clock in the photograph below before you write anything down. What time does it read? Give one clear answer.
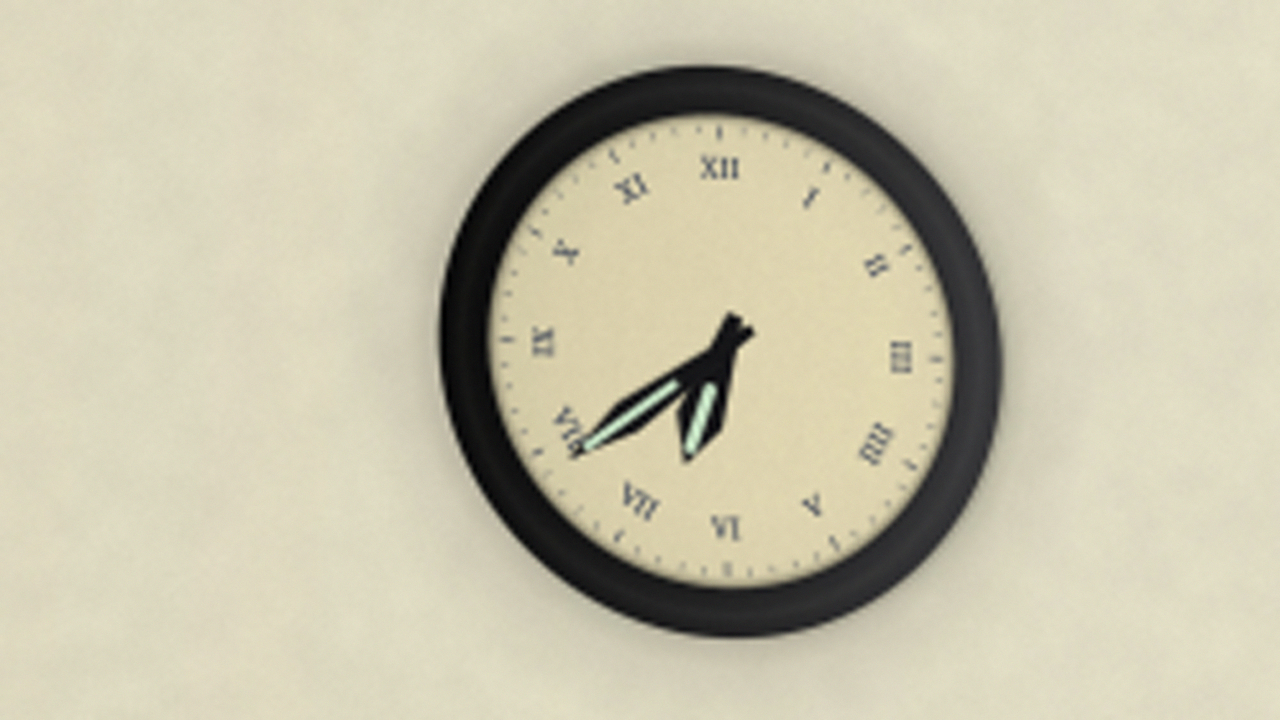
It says 6:39
